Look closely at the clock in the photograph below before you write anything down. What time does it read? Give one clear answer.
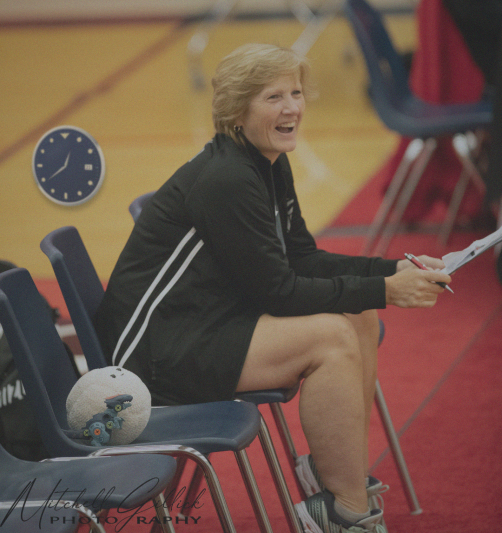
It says 12:39
